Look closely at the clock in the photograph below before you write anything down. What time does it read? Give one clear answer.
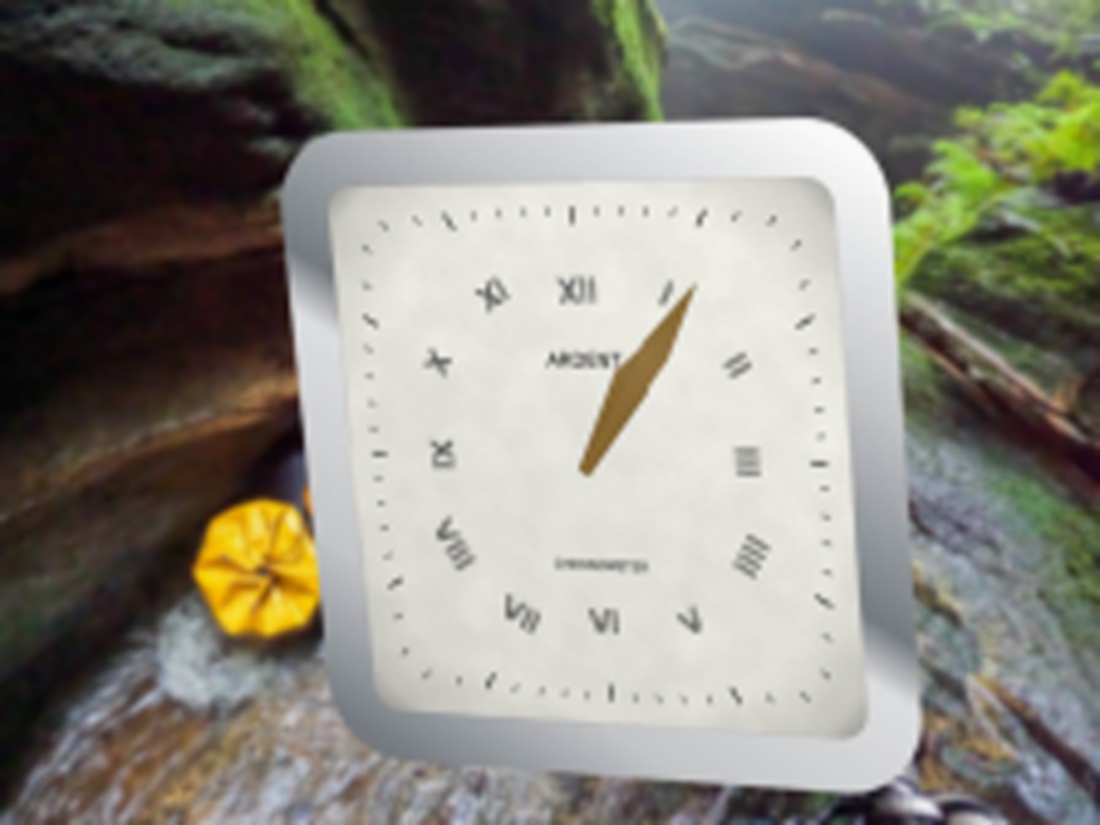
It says 1:06
